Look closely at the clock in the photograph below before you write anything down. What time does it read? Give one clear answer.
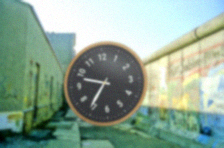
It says 9:36
